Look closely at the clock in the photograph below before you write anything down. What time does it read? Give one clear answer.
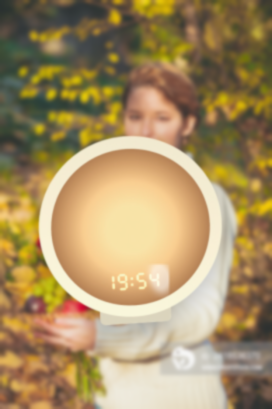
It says 19:54
